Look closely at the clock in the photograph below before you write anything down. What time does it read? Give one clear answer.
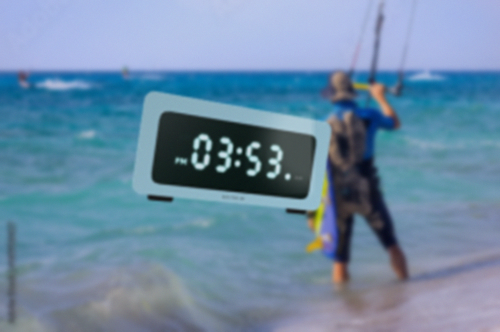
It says 3:53
